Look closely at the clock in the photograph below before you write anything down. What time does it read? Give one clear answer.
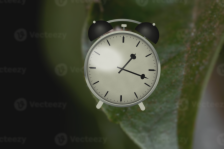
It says 1:18
